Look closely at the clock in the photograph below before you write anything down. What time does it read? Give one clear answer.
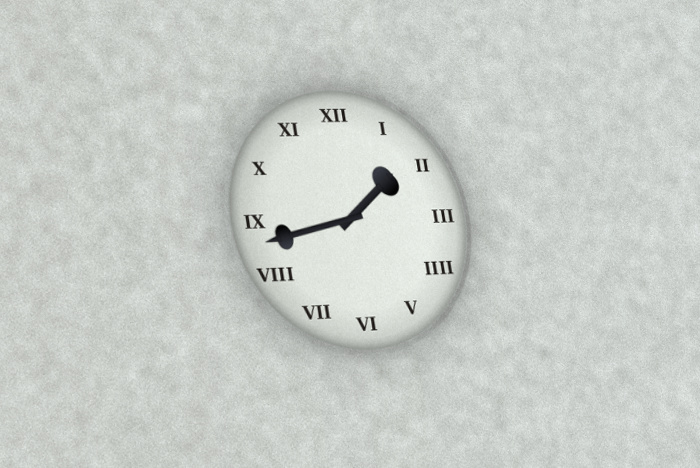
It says 1:43
